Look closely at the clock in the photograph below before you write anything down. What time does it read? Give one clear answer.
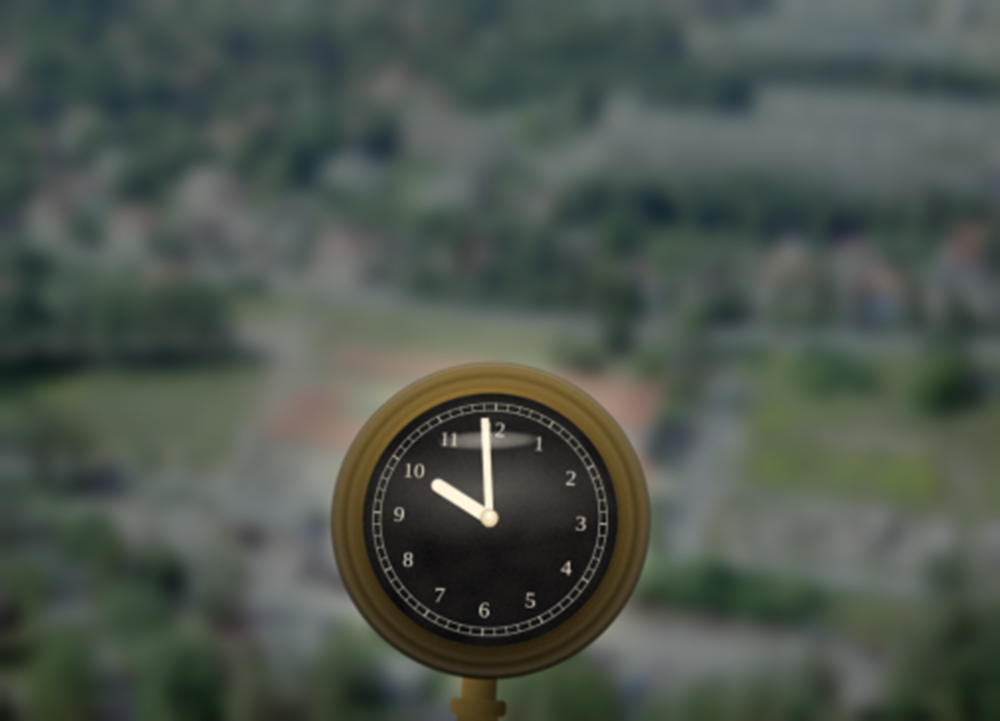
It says 9:59
